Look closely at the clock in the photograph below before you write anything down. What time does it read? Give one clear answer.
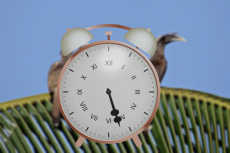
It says 5:27
